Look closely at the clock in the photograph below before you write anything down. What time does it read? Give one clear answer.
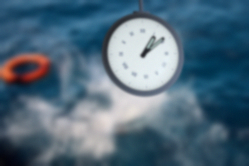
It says 1:09
